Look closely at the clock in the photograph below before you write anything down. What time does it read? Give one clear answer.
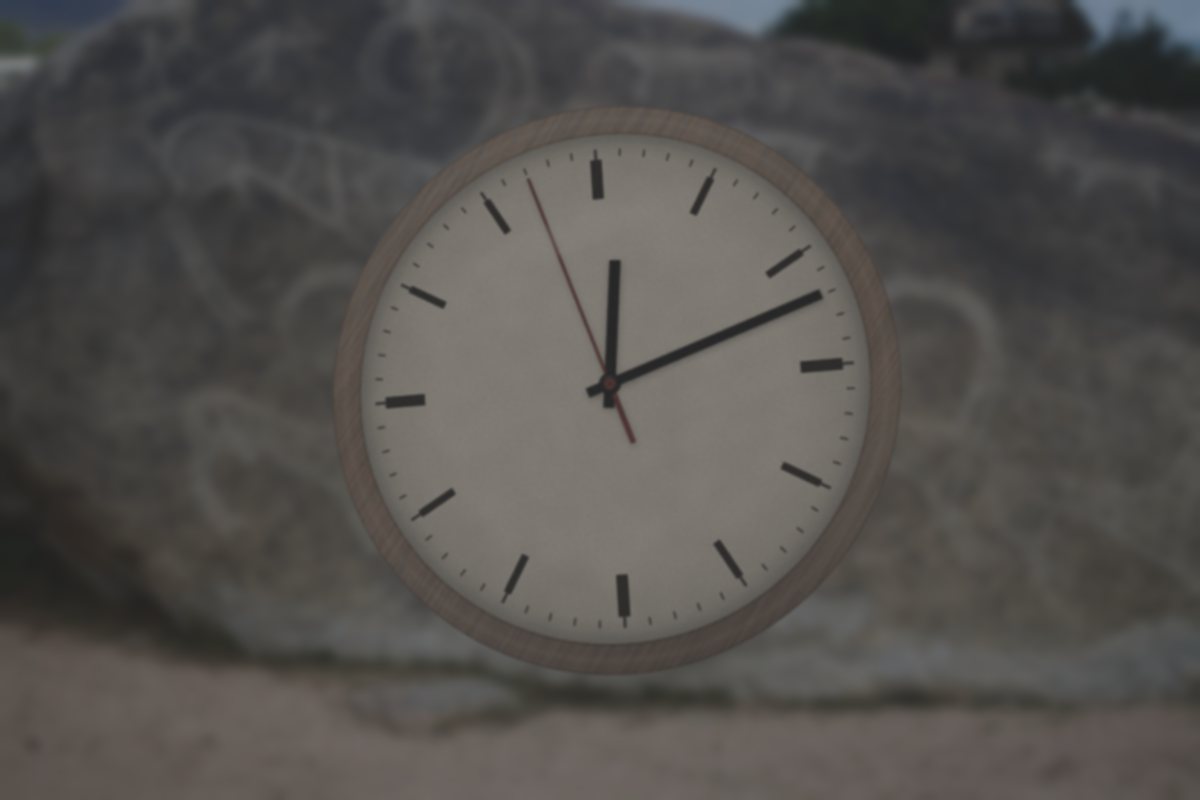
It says 12:11:57
